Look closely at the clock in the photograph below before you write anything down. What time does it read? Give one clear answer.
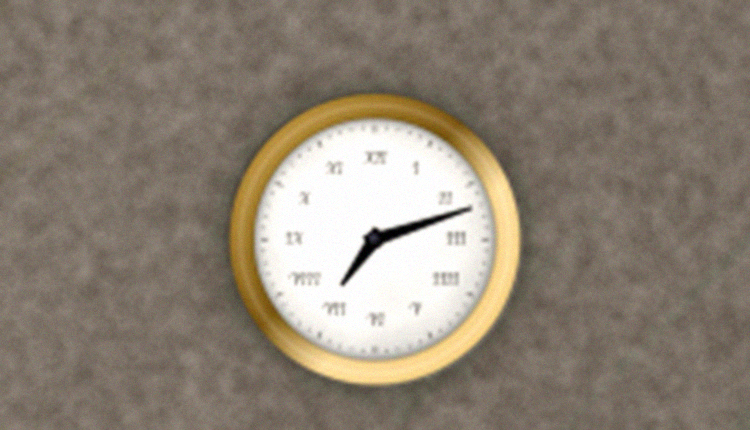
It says 7:12
